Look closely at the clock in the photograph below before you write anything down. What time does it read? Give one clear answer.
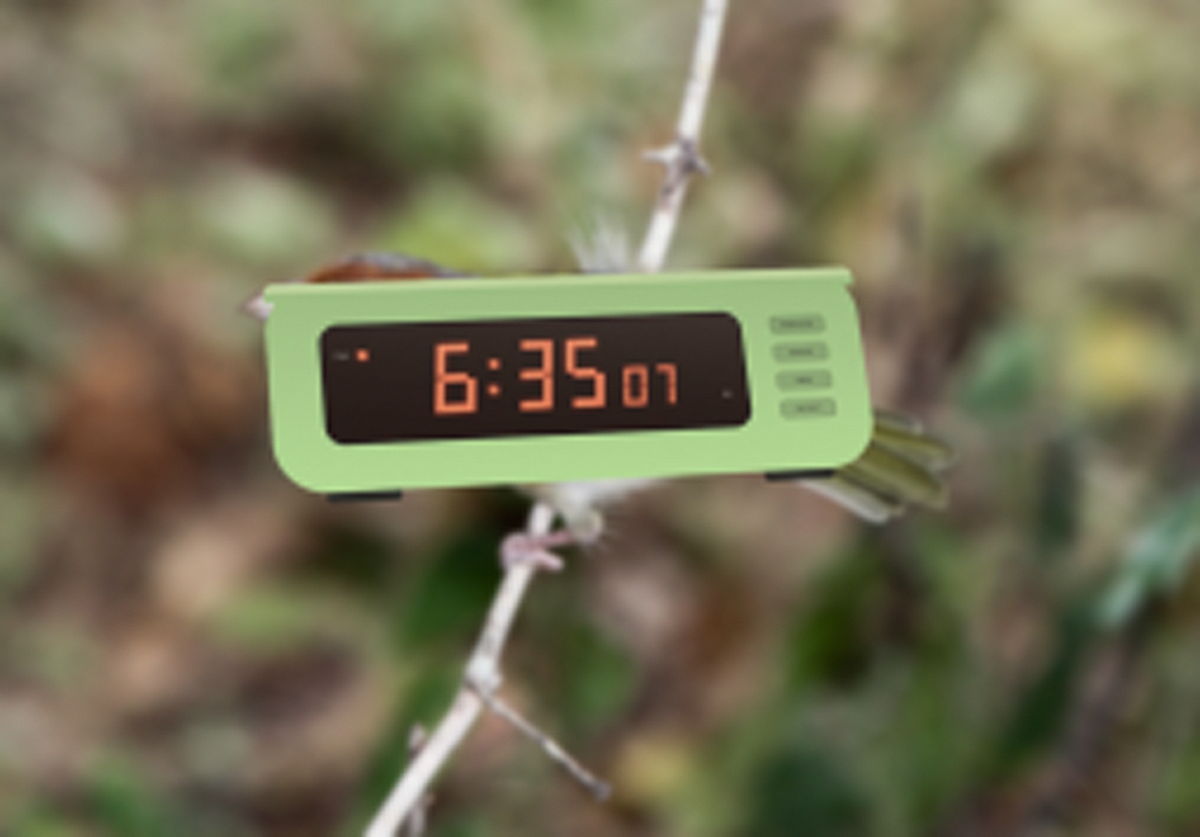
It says 6:35:07
